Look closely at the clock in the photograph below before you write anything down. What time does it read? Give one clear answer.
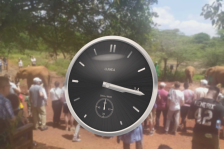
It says 3:16
